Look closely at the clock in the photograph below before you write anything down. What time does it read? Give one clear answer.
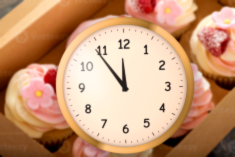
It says 11:54
